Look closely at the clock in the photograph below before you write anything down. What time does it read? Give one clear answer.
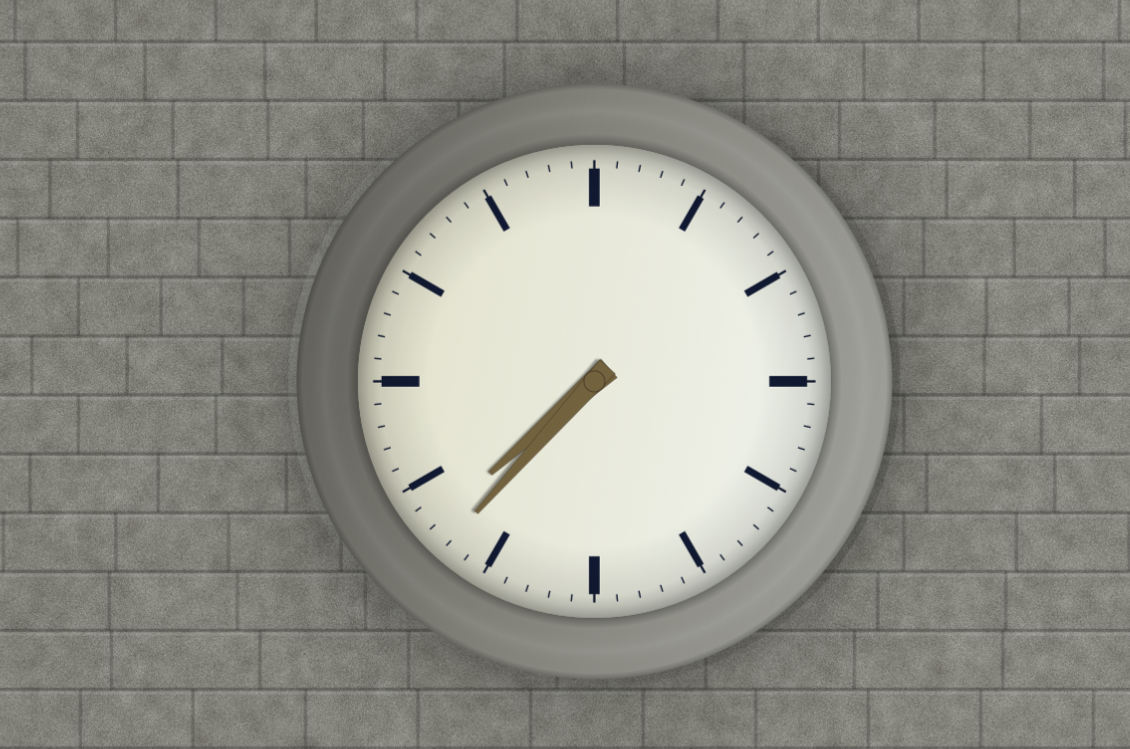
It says 7:37
